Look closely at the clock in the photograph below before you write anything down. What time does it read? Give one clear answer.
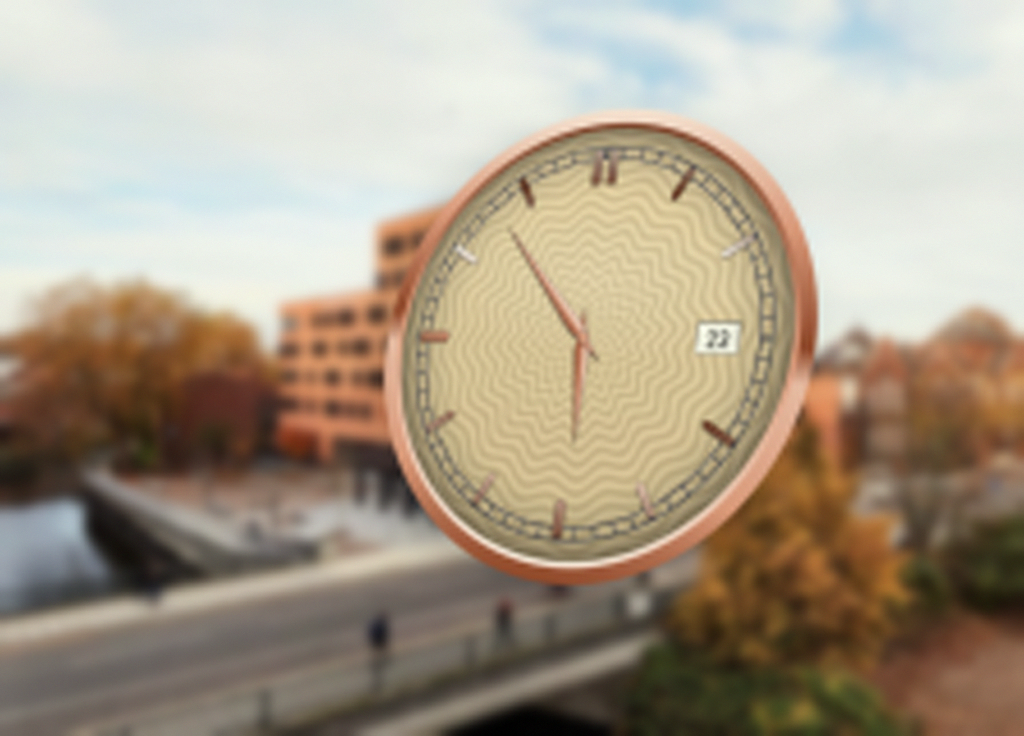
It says 5:53
